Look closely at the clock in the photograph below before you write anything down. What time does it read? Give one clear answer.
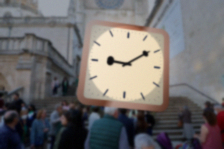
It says 9:09
